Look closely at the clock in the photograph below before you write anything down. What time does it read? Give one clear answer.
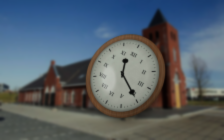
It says 11:20
